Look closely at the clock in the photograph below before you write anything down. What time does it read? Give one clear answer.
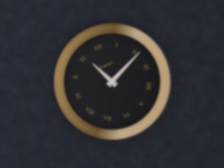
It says 11:11
